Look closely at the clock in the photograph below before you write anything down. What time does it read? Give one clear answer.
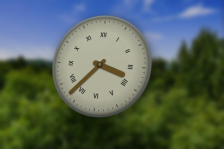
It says 3:37
